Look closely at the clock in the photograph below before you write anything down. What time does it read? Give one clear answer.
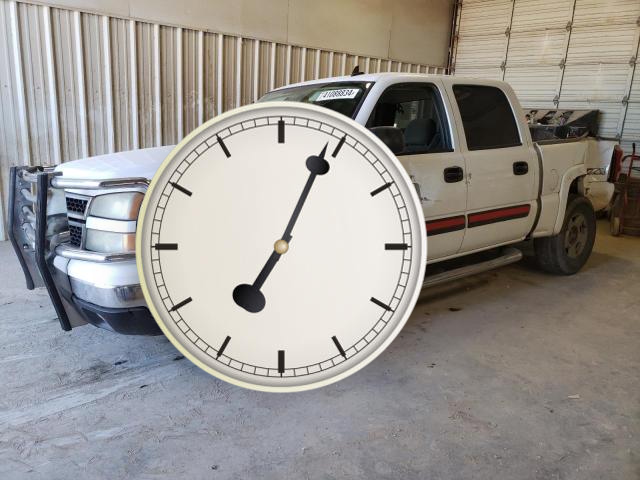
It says 7:04
